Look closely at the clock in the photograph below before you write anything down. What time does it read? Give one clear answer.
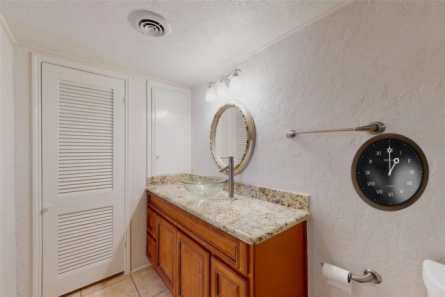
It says 1:00
